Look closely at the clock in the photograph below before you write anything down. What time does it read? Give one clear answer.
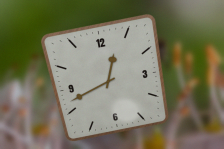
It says 12:42
